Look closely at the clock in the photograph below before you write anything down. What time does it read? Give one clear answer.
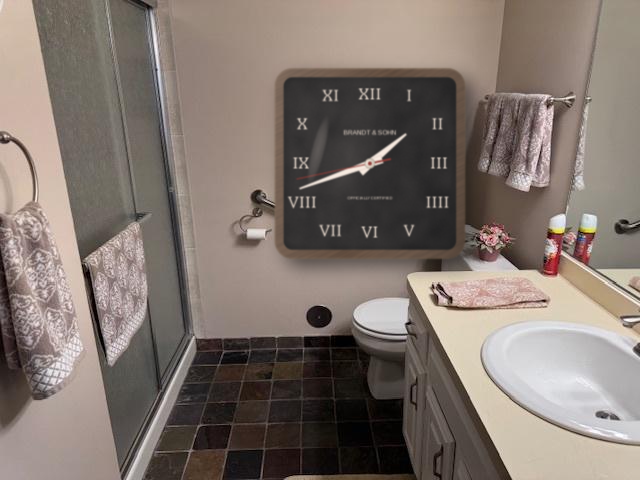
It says 1:41:43
